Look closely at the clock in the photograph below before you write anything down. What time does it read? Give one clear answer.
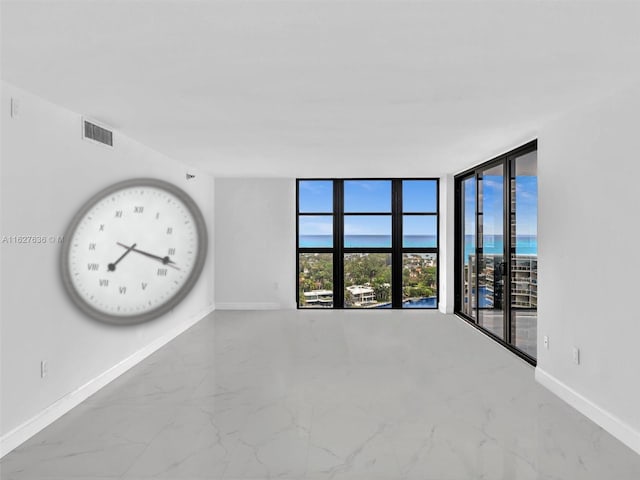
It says 7:17:18
